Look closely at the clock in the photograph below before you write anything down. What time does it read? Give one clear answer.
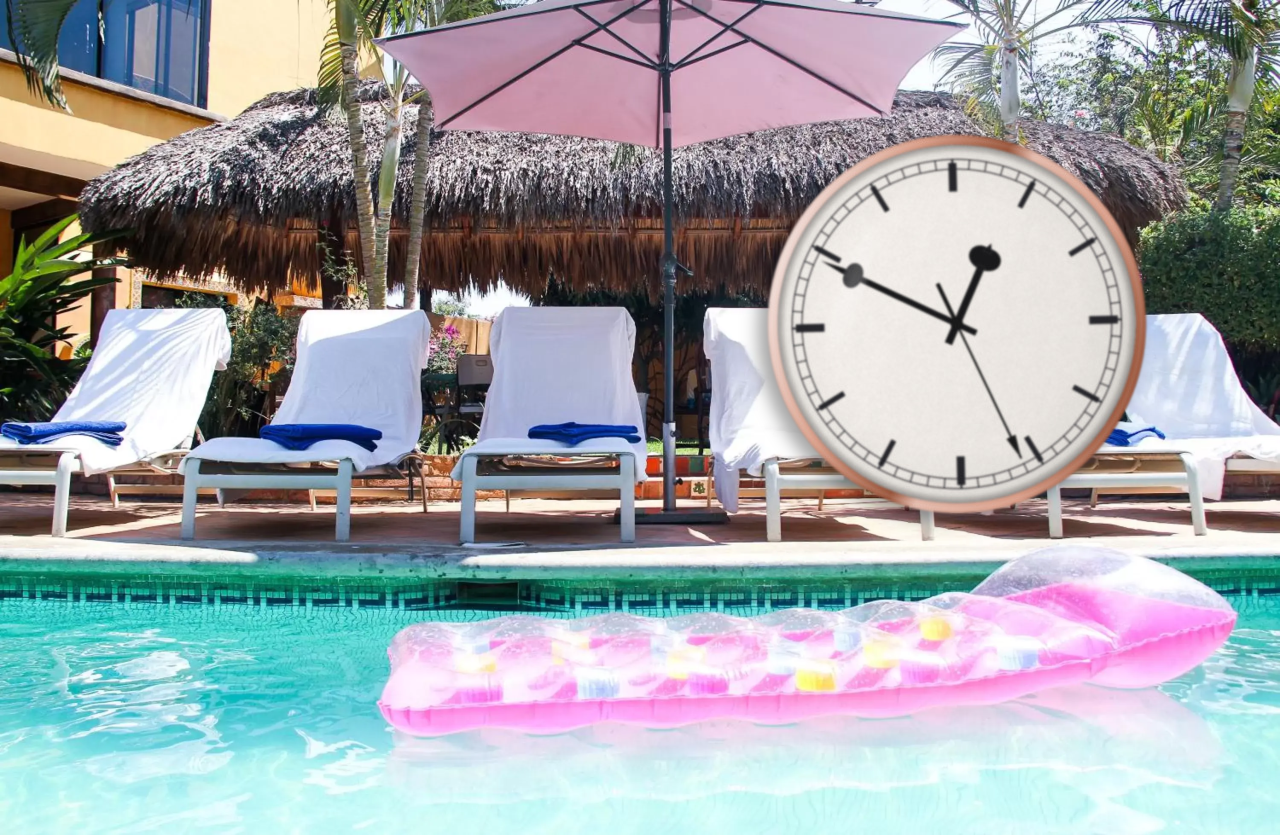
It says 12:49:26
